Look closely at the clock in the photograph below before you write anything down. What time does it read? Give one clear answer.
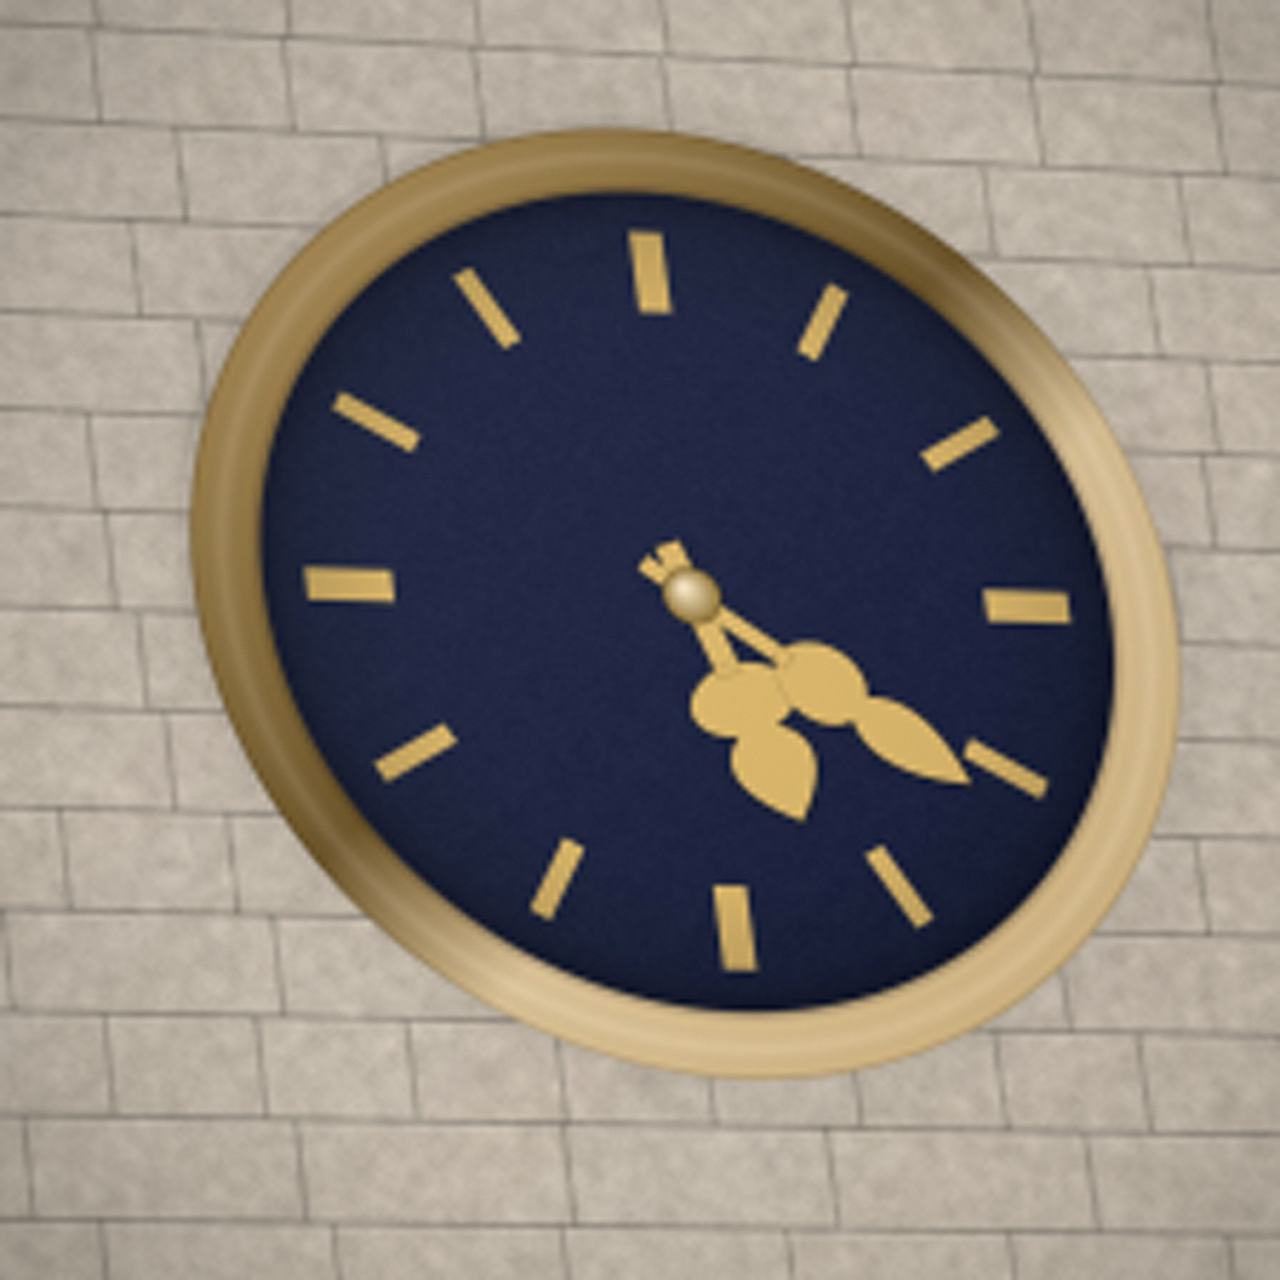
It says 5:21
